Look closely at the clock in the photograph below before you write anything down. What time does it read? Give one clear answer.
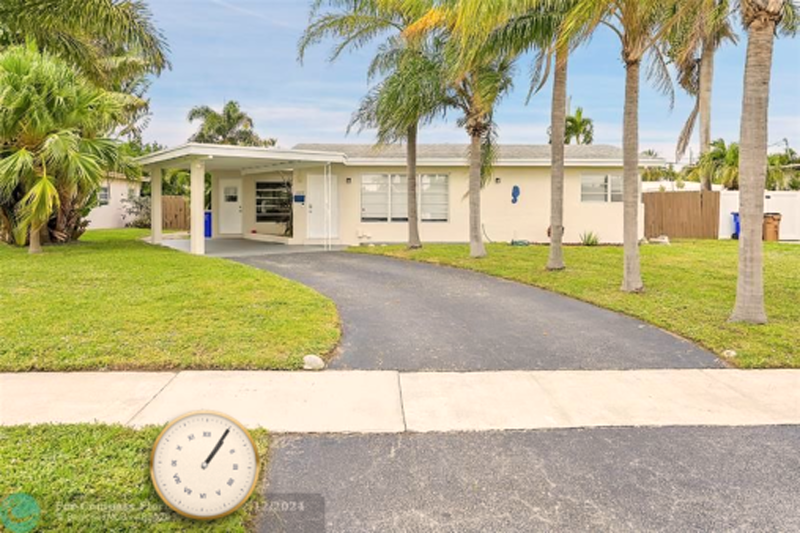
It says 1:05
